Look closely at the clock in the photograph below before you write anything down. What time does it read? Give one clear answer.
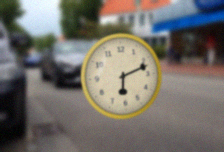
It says 6:12
